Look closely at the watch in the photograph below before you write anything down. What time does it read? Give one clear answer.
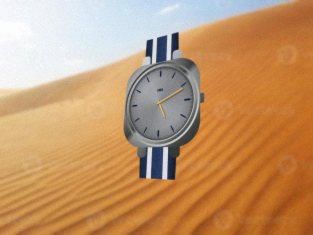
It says 5:11
